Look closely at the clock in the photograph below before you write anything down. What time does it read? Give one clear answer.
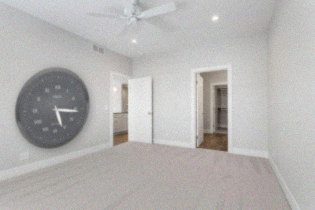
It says 5:16
